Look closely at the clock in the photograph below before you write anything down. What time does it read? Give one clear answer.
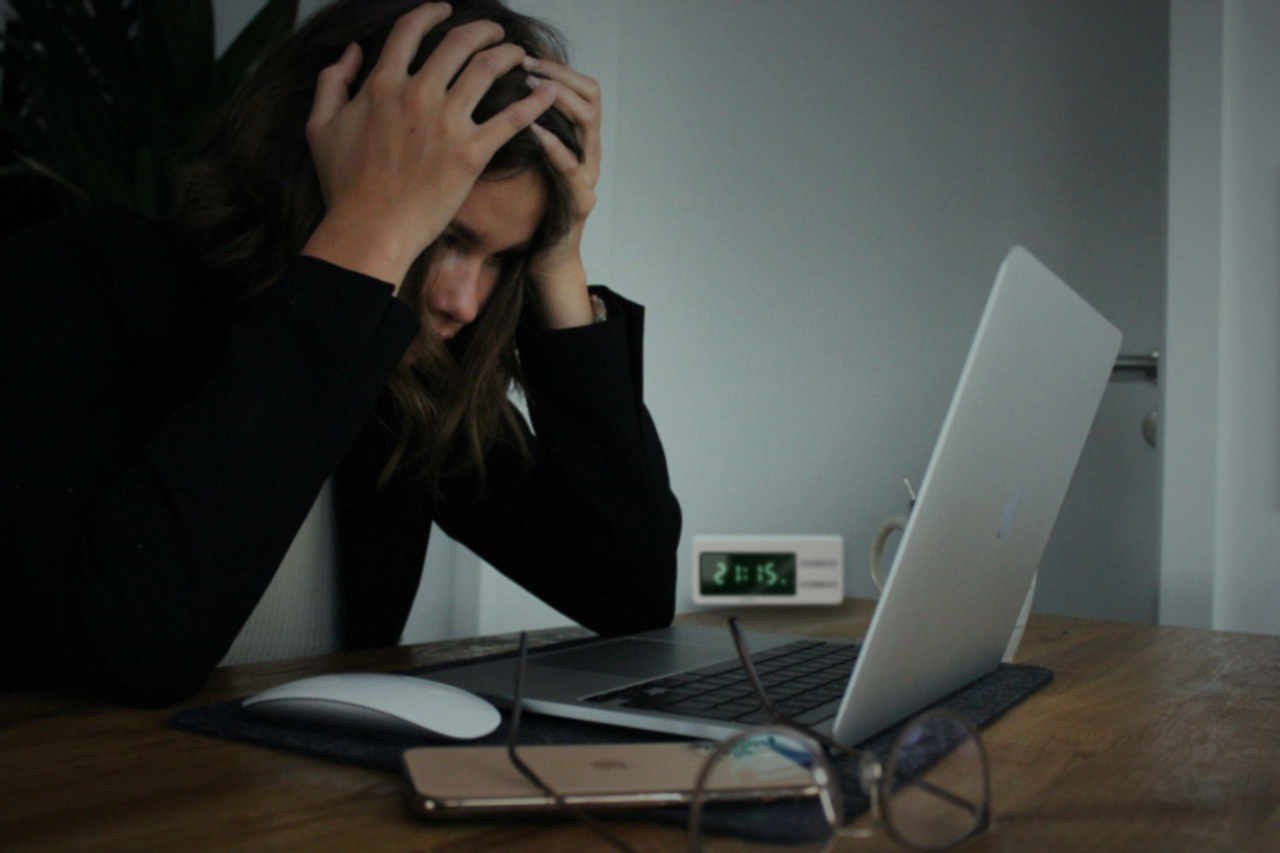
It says 21:15
